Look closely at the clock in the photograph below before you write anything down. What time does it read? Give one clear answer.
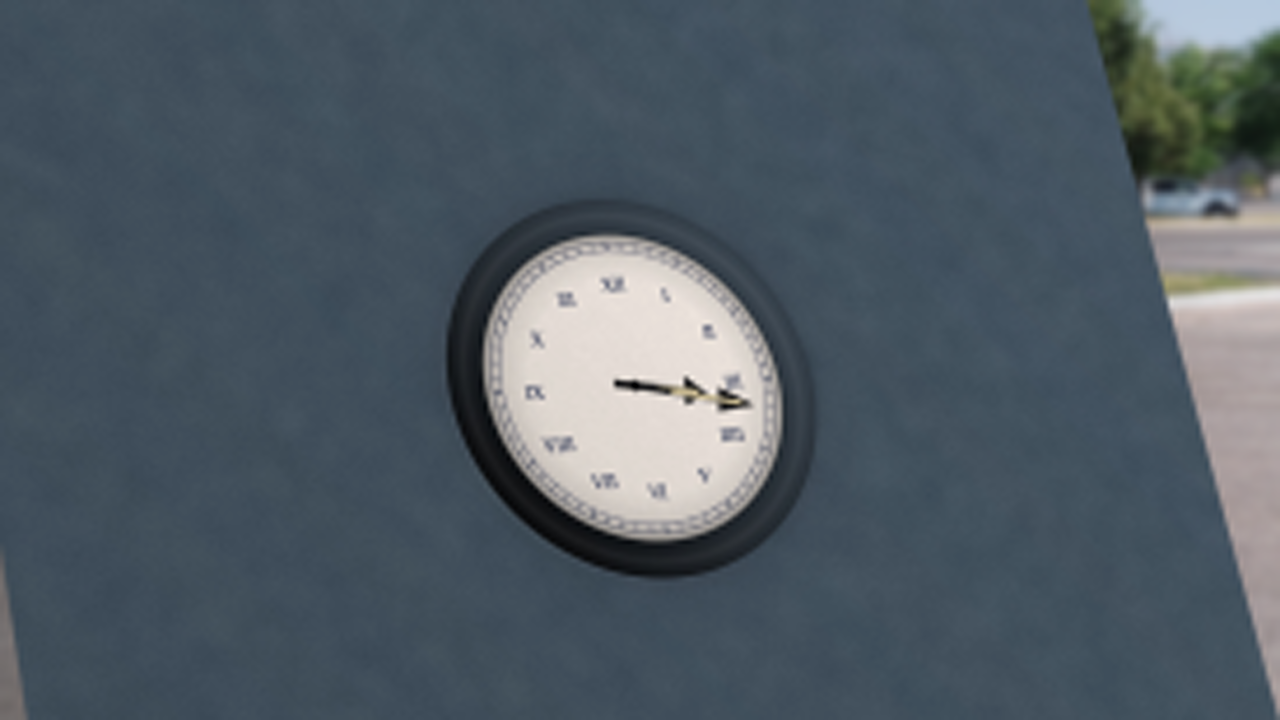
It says 3:17
